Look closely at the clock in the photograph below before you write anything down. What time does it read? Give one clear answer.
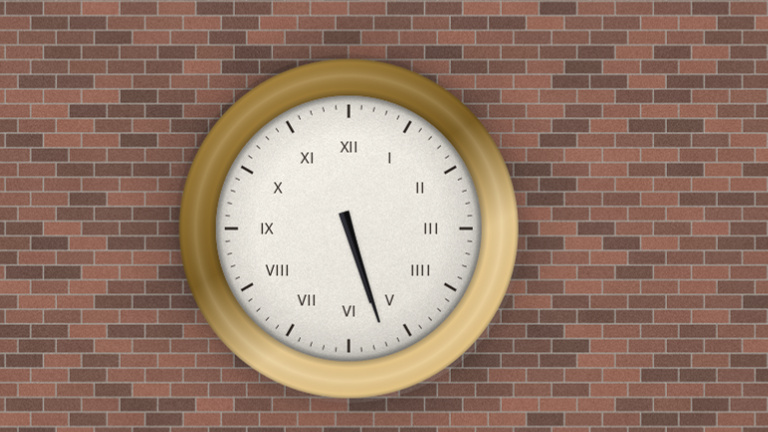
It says 5:27
